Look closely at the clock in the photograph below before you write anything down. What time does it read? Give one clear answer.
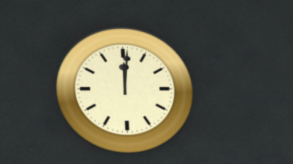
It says 12:01
